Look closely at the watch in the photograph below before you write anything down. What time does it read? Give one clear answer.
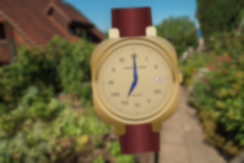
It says 7:00
